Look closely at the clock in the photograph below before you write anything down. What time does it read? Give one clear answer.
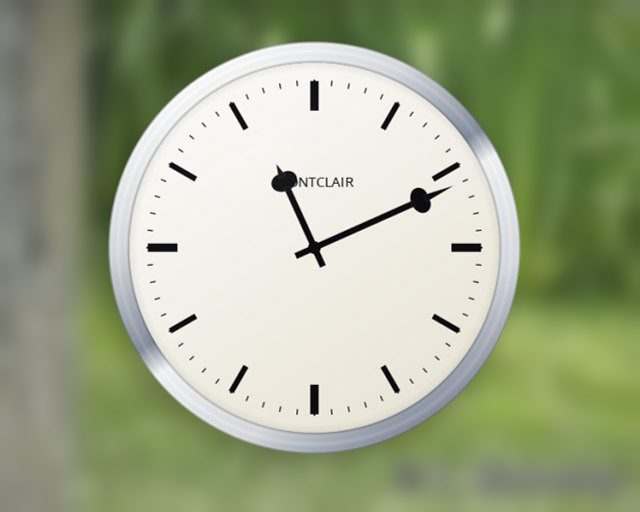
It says 11:11
